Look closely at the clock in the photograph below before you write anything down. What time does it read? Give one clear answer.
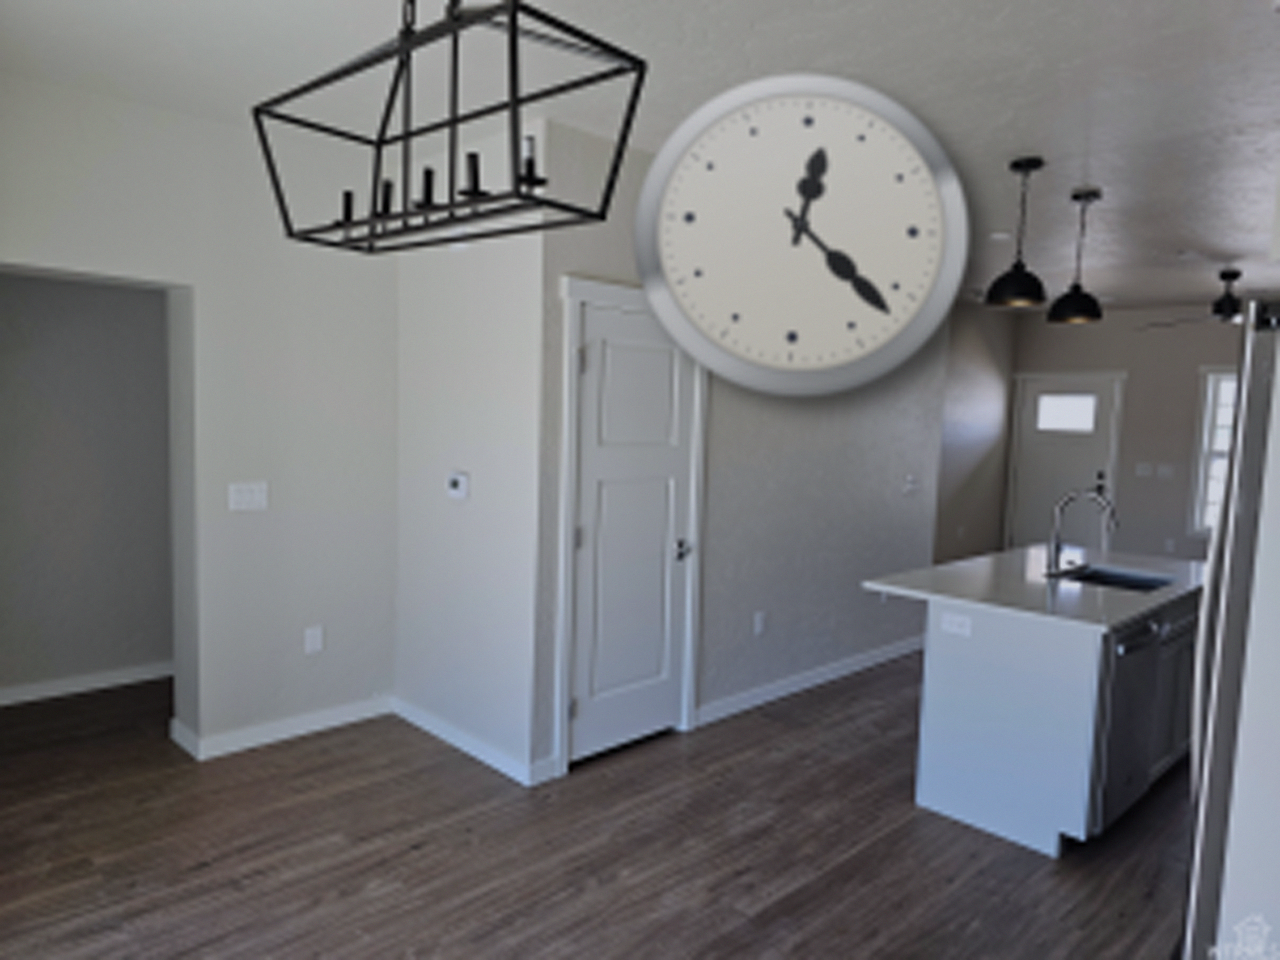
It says 12:22
